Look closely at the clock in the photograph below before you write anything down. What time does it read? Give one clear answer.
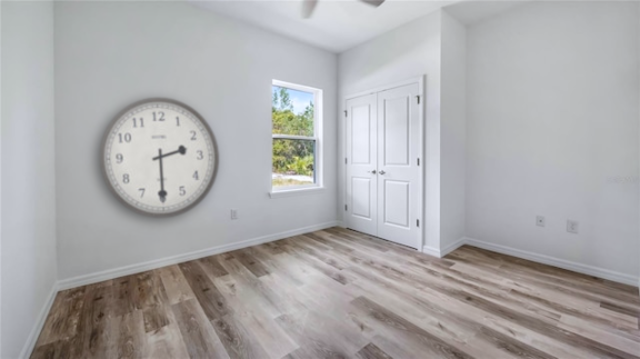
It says 2:30
